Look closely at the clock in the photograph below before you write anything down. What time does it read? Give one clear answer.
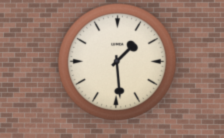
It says 1:29
